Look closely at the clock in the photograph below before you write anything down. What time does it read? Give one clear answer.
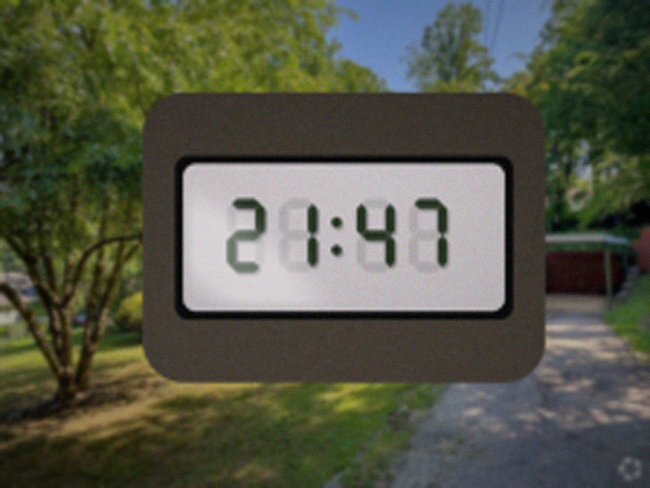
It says 21:47
